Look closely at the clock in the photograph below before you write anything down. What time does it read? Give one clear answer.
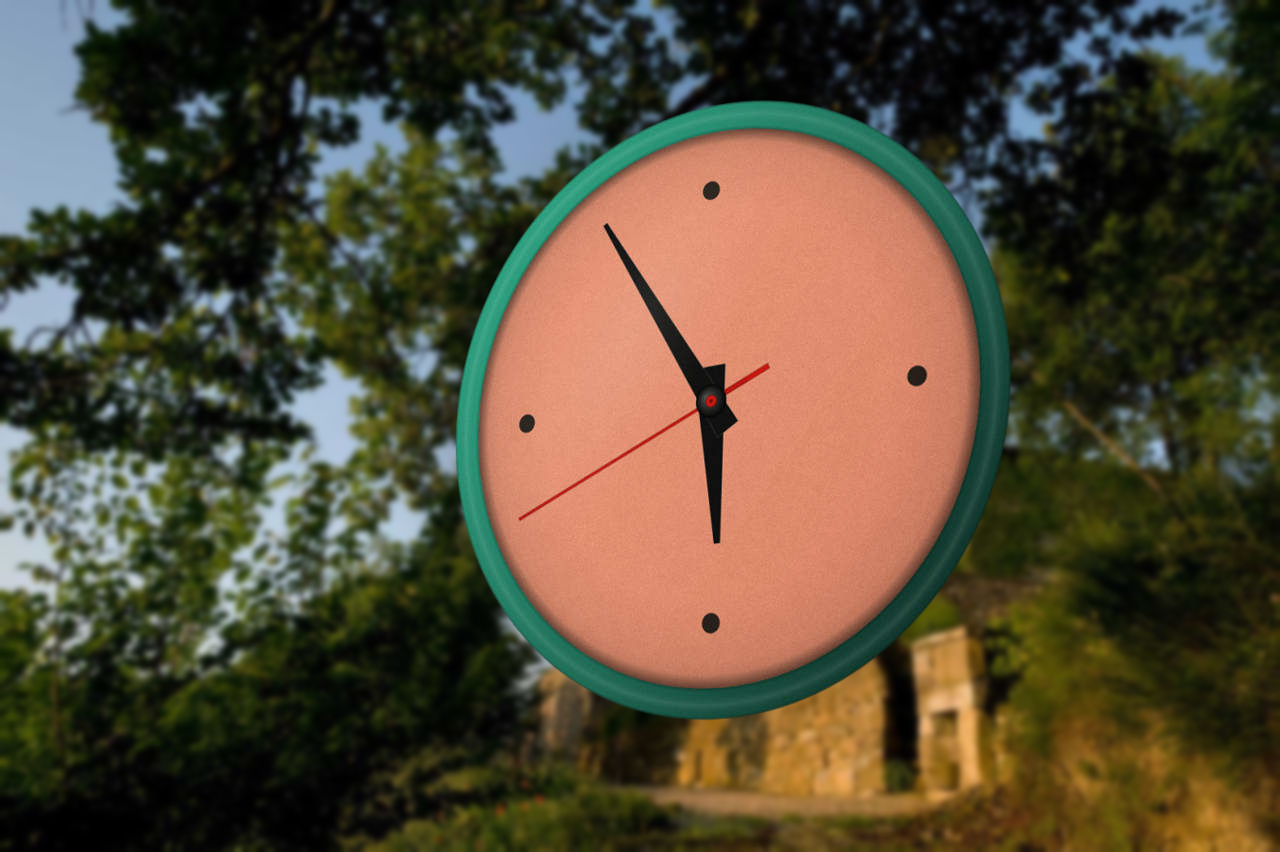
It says 5:54:41
